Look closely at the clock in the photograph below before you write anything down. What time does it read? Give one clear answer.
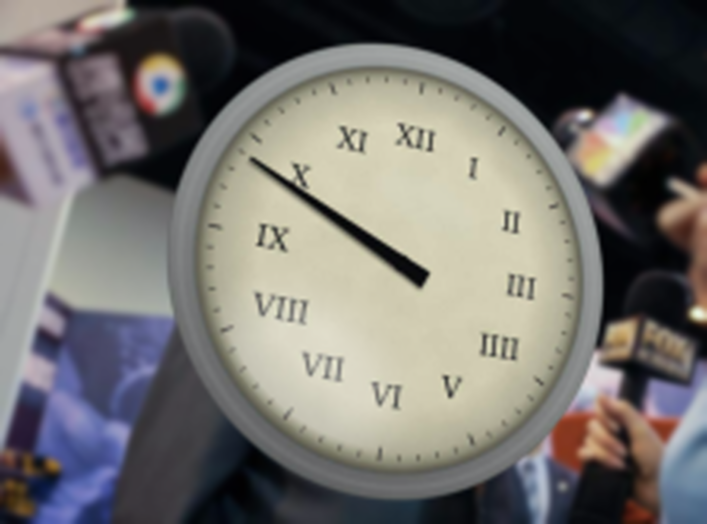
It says 9:49
